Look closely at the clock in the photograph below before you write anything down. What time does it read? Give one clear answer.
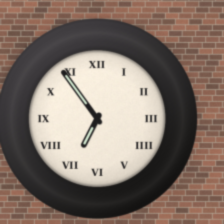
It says 6:54
